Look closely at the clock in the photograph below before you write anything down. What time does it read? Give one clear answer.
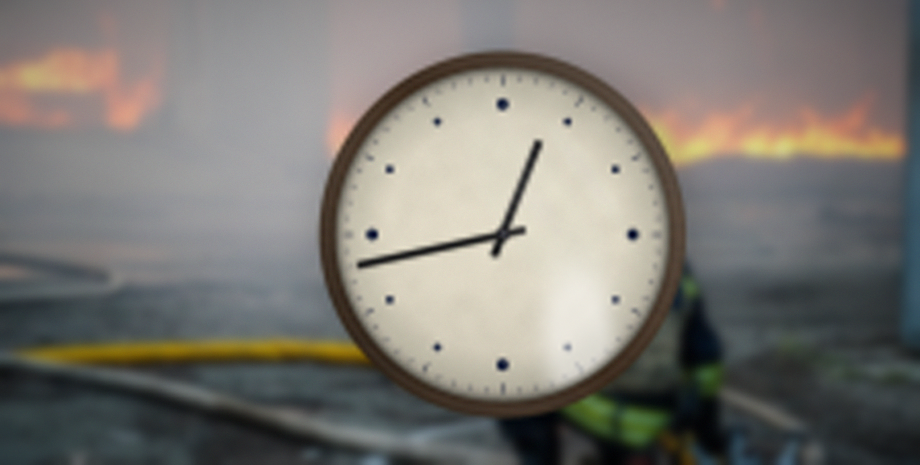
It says 12:43
